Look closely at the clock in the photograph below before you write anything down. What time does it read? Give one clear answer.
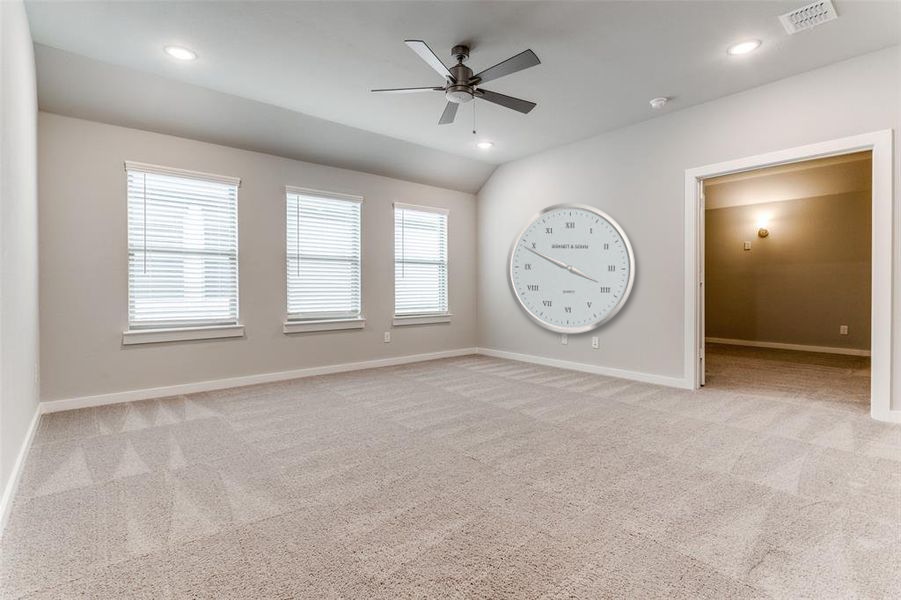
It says 3:49
